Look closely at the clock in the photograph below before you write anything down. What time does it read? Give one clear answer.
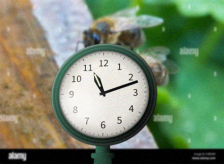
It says 11:12
